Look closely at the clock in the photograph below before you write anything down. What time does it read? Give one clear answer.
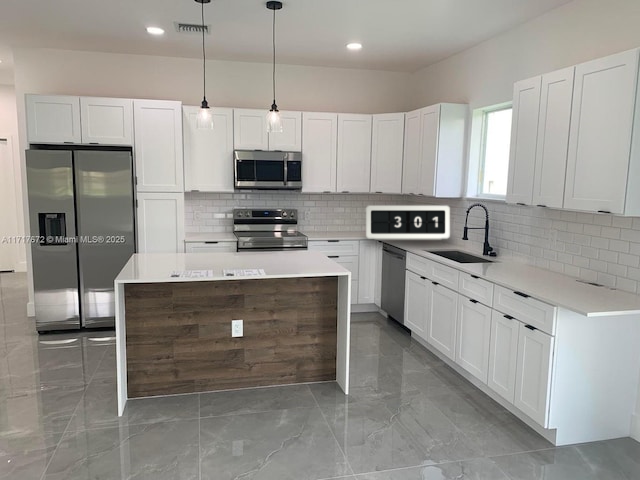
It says 3:01
